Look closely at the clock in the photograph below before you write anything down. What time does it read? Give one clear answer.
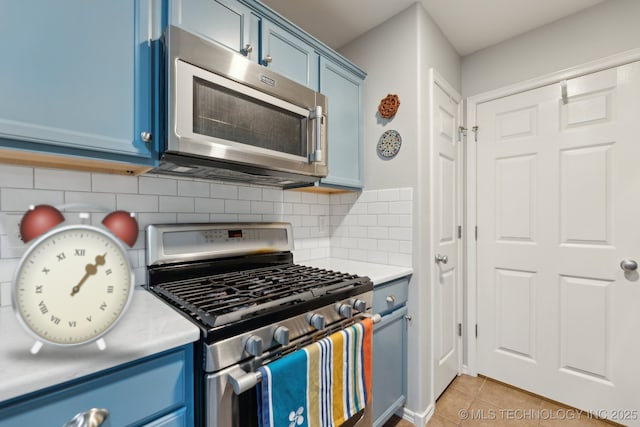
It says 1:06
